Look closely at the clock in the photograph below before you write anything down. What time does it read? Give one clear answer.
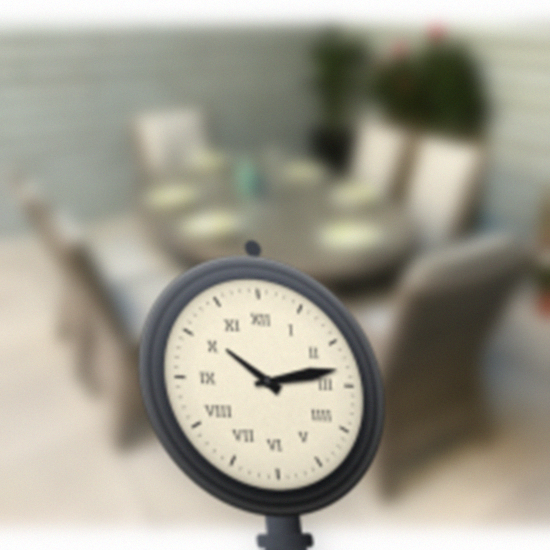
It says 10:13
